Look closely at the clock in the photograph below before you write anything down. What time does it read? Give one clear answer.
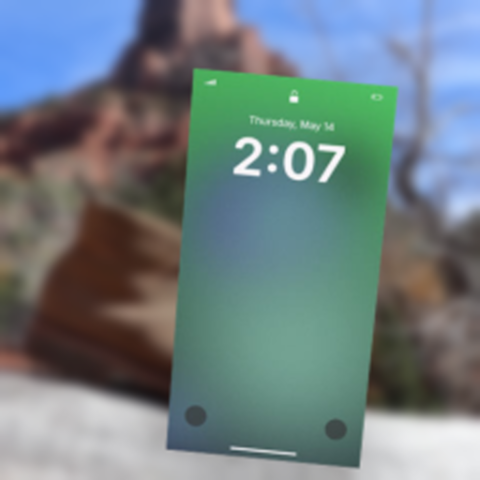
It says 2:07
